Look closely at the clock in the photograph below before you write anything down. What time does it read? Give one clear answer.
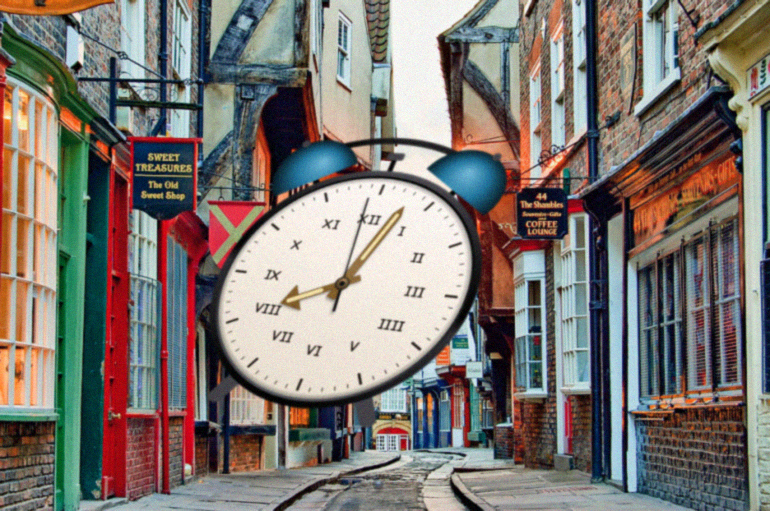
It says 8:02:59
